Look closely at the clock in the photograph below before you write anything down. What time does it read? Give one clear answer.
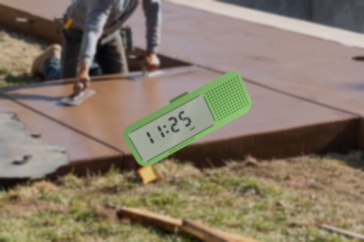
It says 11:25
